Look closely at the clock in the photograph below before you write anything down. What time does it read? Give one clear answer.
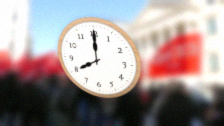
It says 8:00
